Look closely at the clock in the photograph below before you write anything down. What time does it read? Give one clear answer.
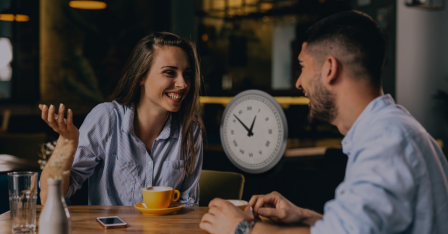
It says 12:52
